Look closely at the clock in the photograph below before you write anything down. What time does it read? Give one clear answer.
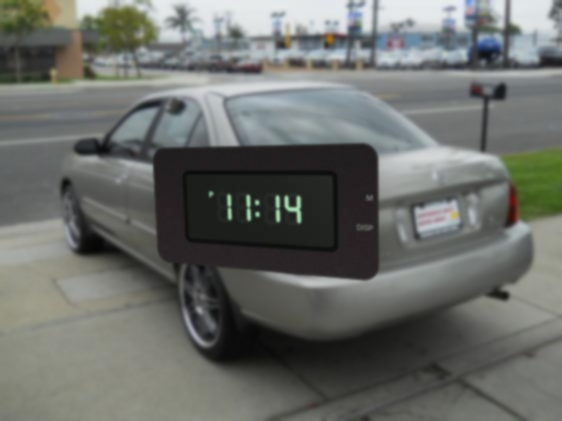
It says 11:14
